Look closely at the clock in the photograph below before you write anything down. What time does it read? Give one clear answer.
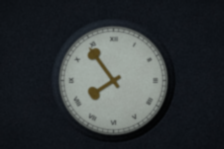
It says 7:54
